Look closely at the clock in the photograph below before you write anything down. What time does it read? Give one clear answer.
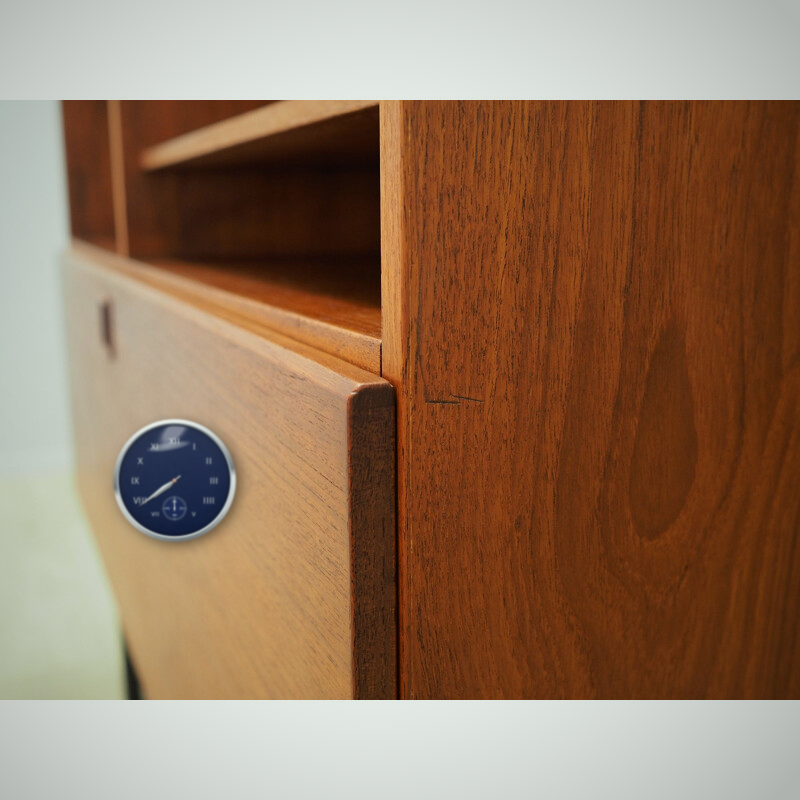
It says 7:39
